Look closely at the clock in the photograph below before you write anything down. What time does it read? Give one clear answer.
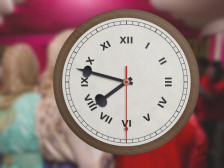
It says 7:47:30
